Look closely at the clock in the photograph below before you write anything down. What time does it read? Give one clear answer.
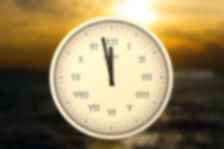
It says 11:58
